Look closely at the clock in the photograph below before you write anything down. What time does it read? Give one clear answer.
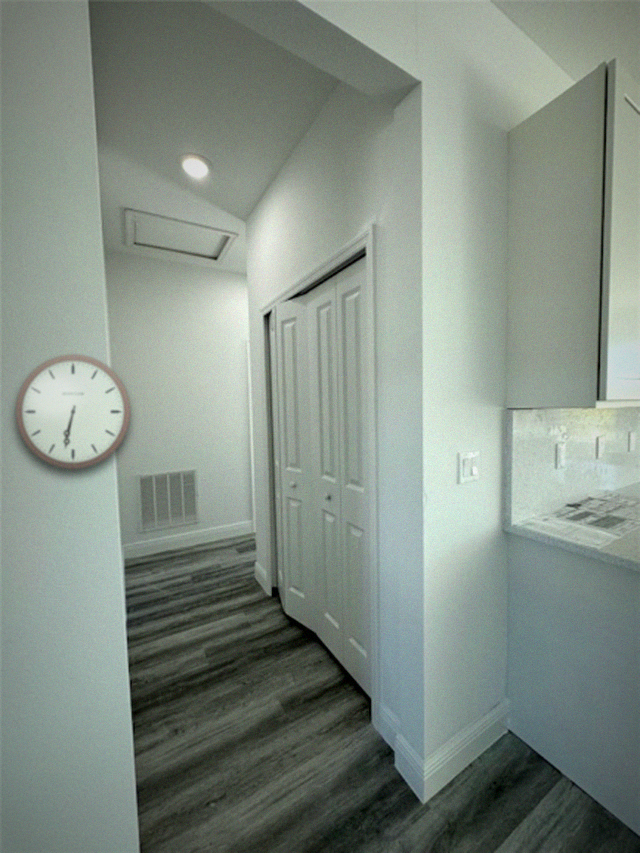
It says 6:32
